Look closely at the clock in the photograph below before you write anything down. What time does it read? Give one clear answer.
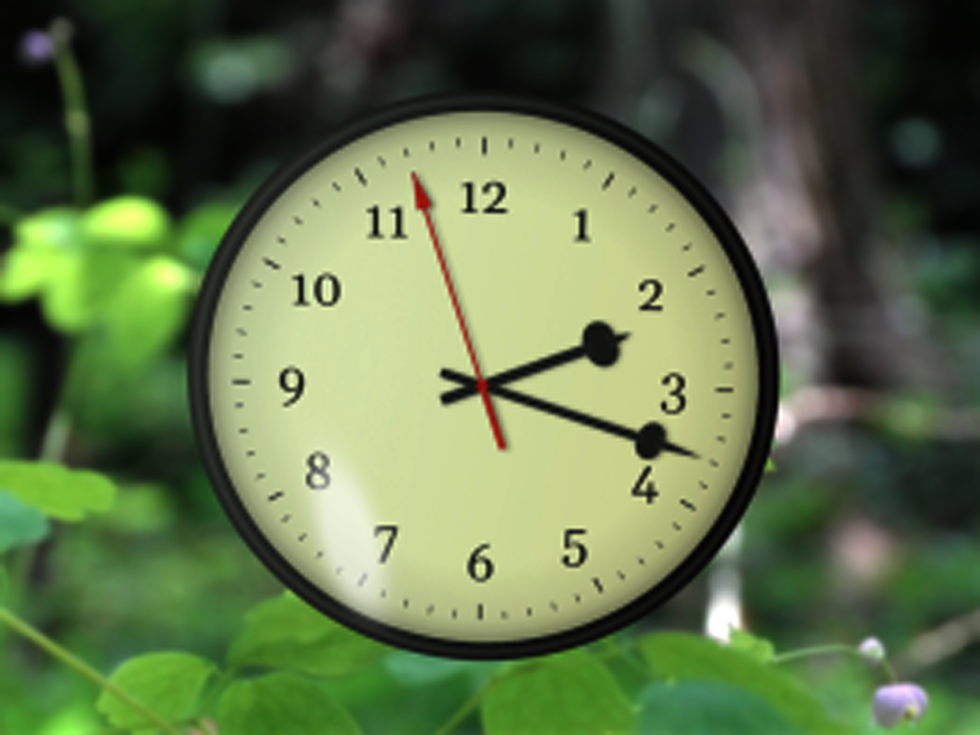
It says 2:17:57
